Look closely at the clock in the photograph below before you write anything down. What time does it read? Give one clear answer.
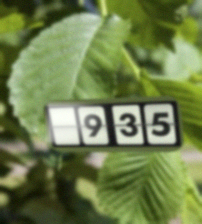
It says 9:35
